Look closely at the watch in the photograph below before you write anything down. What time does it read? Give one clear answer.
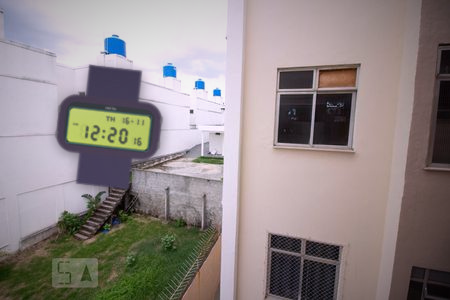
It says 12:20
